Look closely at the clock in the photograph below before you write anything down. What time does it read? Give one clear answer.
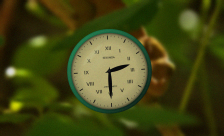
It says 2:30
